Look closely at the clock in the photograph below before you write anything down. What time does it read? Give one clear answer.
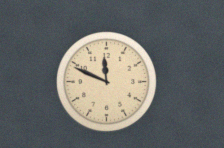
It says 11:49
